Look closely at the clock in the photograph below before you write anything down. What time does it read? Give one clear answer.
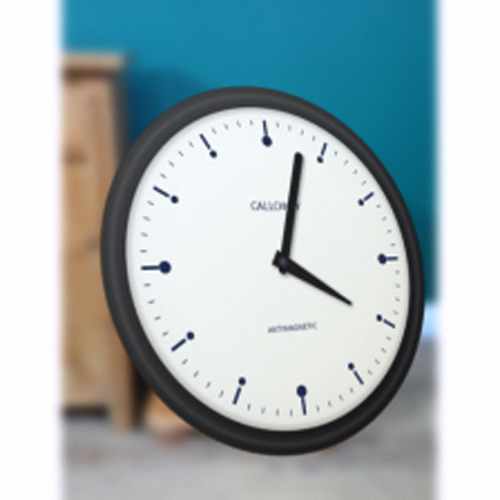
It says 4:03
